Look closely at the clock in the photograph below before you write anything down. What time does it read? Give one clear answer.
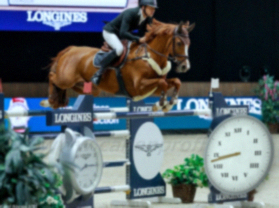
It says 8:43
